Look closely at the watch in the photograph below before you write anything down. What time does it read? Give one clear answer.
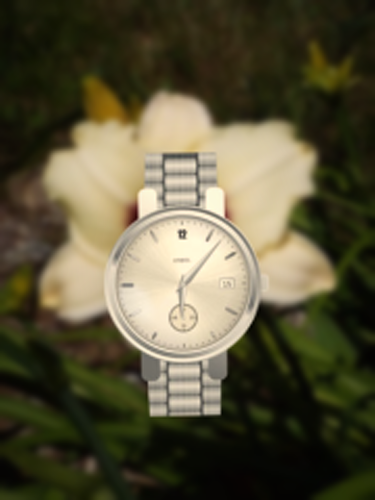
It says 6:07
